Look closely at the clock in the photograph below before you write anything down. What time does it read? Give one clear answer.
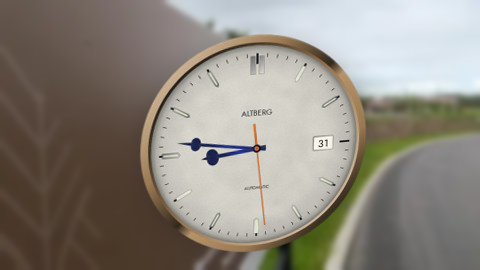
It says 8:46:29
